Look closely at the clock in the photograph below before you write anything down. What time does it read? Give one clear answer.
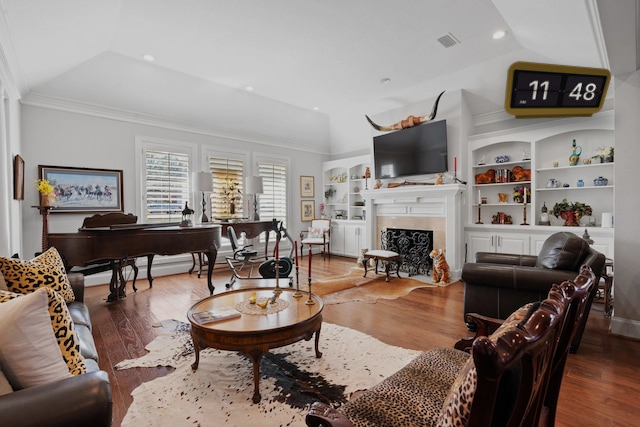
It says 11:48
